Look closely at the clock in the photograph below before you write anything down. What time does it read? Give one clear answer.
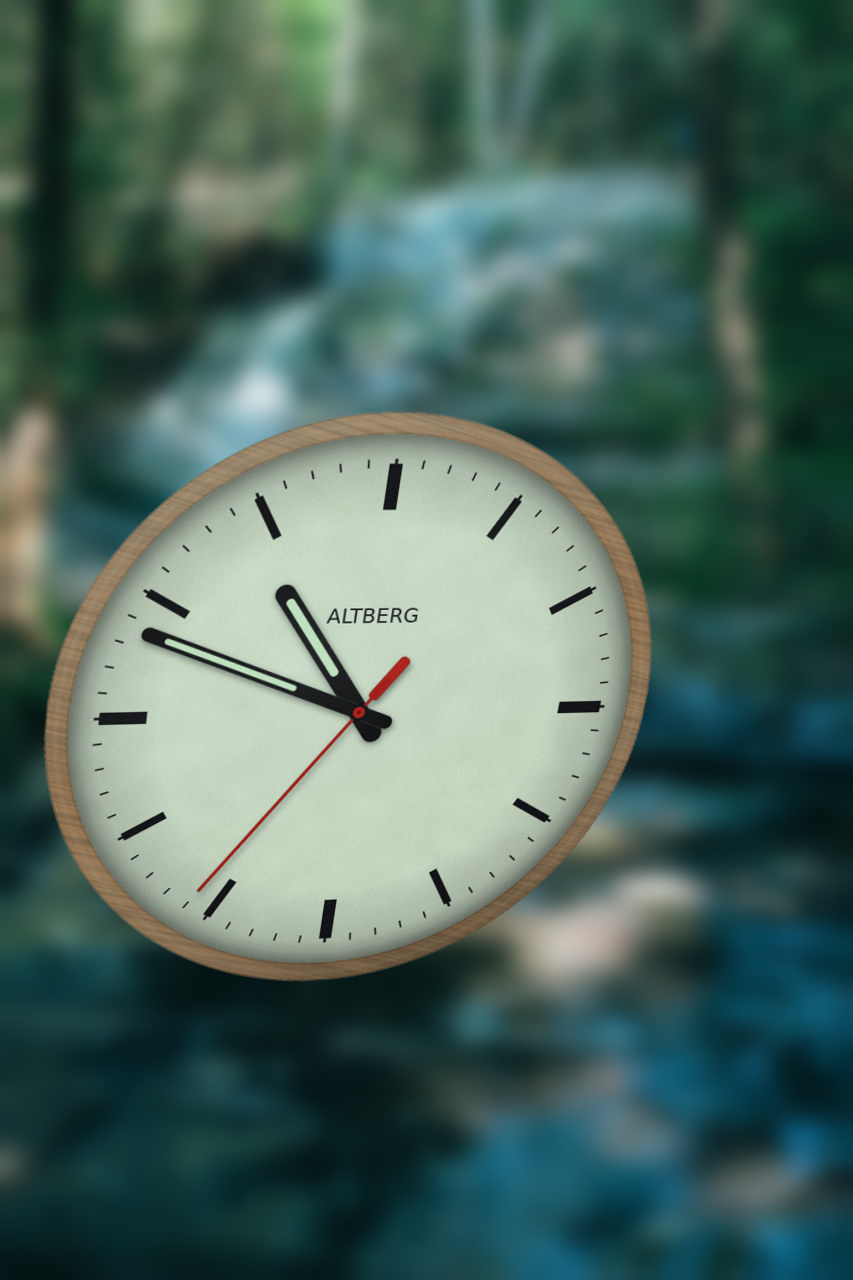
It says 10:48:36
